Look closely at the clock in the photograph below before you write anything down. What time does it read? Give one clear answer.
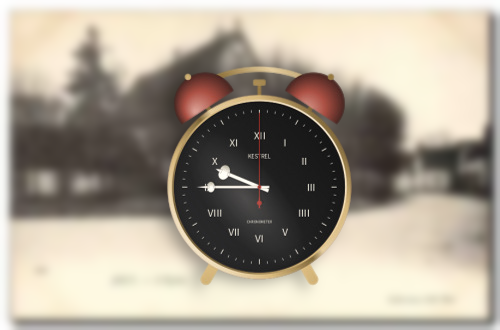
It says 9:45:00
